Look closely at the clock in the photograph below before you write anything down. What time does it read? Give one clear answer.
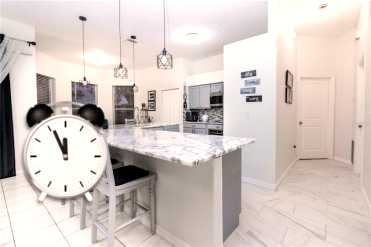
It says 11:56
